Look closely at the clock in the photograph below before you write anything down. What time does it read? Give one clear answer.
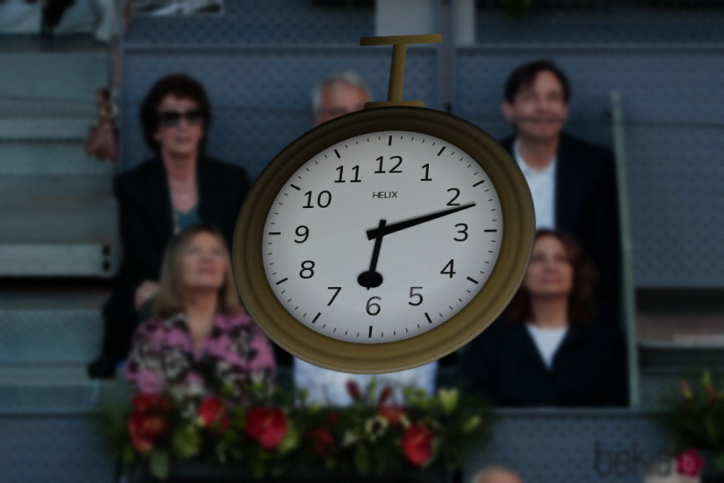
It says 6:12
